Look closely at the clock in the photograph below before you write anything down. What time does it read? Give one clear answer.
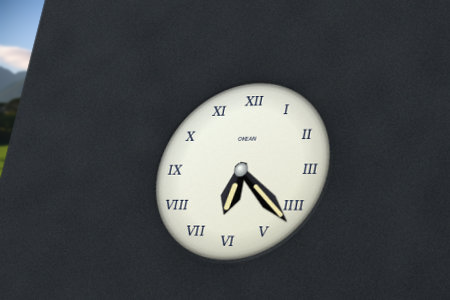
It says 6:22
